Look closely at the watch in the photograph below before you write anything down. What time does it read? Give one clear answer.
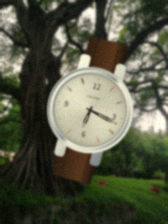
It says 6:17
